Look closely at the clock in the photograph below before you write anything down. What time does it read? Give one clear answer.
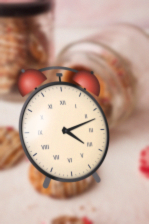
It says 4:12
